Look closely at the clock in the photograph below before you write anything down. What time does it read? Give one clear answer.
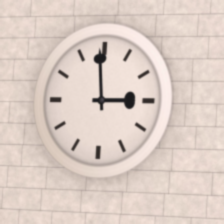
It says 2:59
